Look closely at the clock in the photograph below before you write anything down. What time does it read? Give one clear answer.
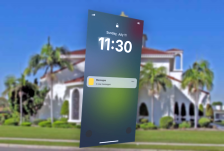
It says 11:30
